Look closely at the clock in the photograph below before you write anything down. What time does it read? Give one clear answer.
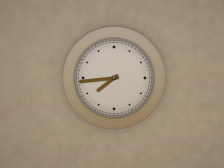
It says 7:44
